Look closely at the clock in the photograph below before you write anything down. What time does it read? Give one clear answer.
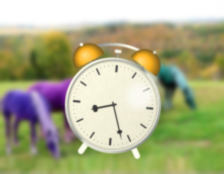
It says 8:27
